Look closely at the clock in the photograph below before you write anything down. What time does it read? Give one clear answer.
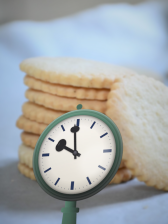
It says 9:59
